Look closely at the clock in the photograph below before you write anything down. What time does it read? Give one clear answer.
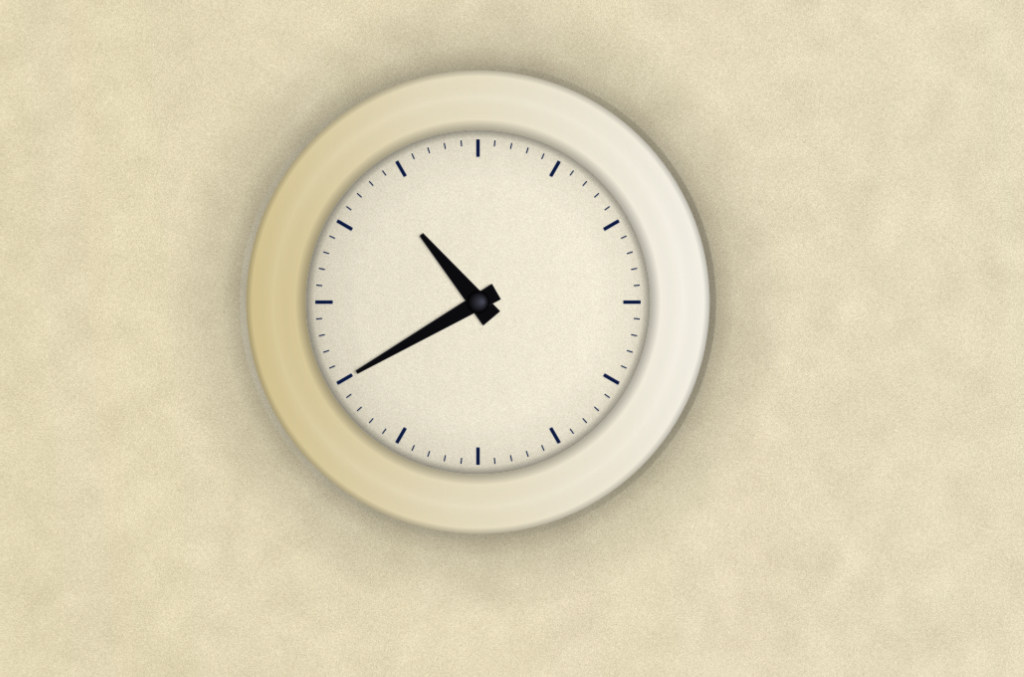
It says 10:40
